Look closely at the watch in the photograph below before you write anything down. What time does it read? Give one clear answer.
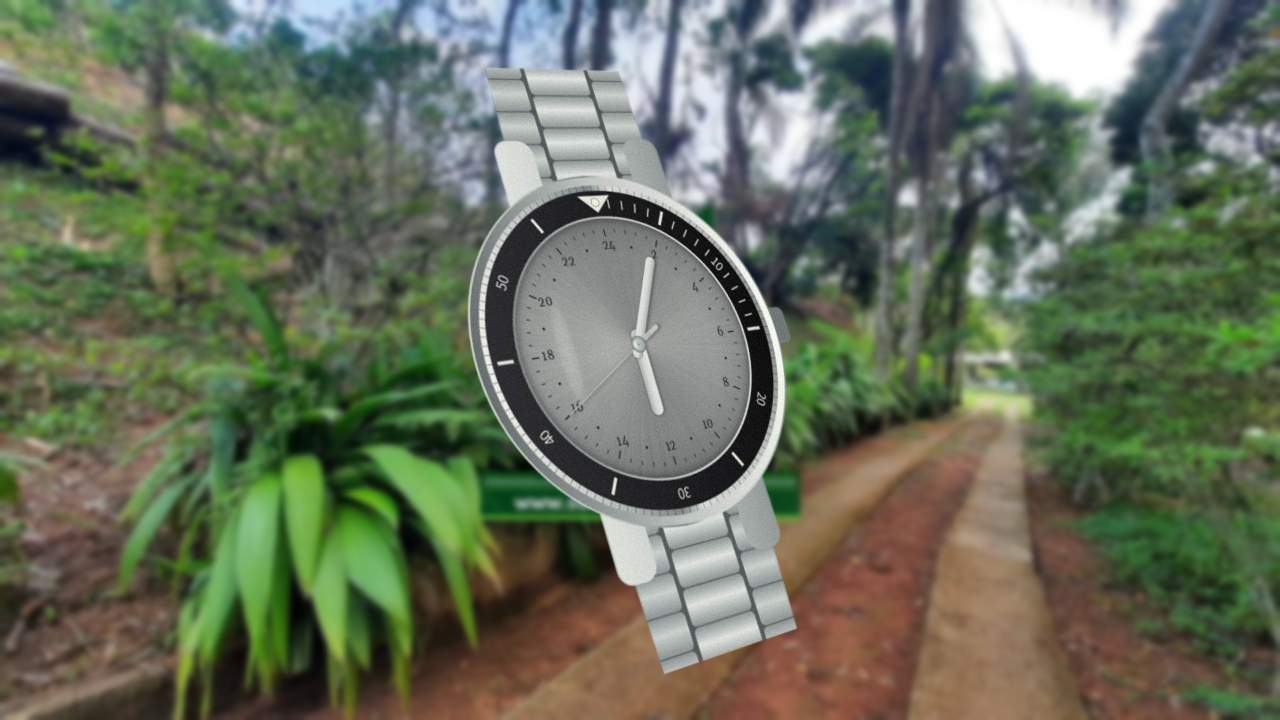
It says 12:04:40
